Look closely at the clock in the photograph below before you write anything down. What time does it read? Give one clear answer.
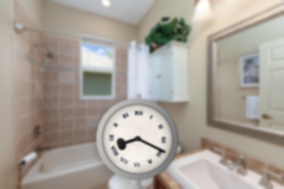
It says 8:19
